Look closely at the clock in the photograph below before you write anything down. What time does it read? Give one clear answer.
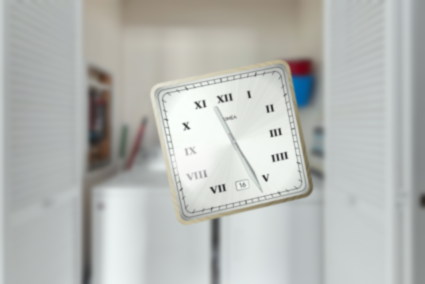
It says 11:27
